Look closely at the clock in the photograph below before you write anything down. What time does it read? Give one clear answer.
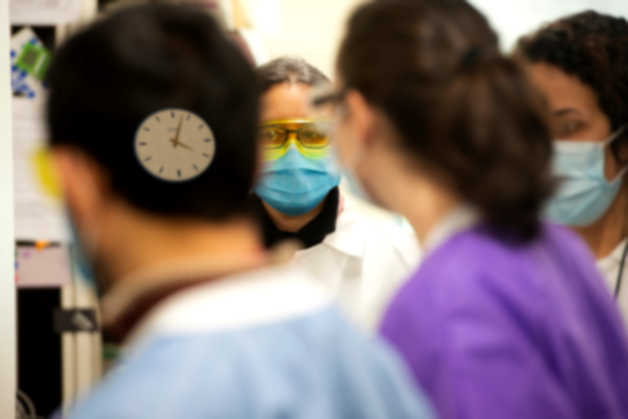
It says 4:03
